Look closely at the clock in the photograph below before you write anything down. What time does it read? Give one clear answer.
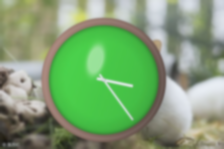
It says 3:24
